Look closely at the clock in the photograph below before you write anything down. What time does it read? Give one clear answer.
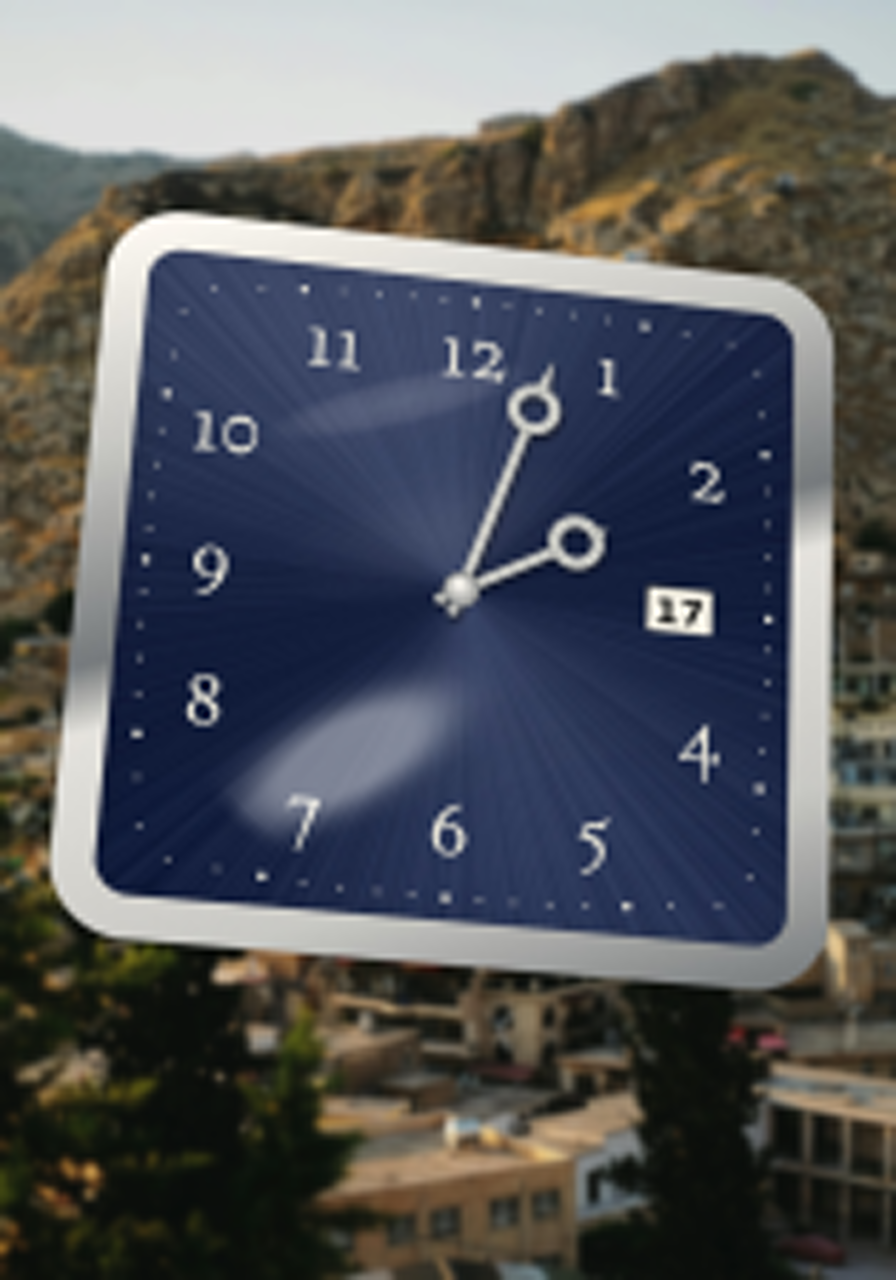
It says 2:03
